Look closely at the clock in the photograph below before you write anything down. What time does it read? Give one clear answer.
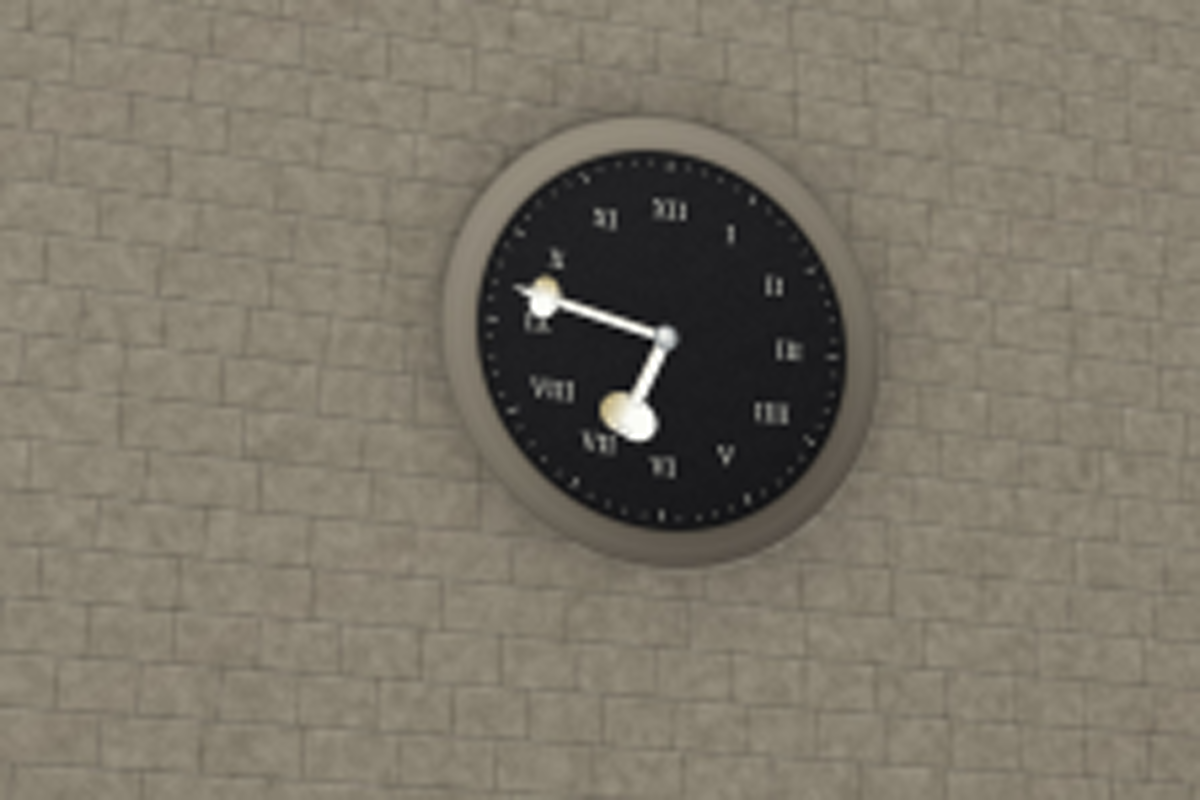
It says 6:47
